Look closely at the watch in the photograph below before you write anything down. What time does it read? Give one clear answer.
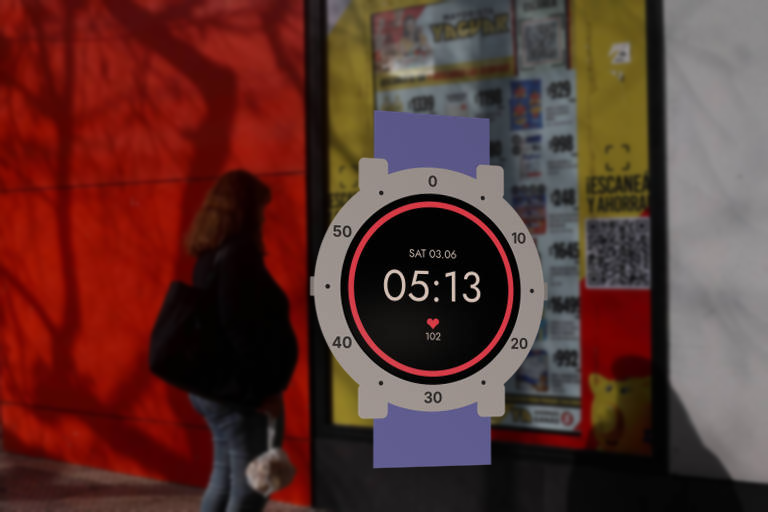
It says 5:13
